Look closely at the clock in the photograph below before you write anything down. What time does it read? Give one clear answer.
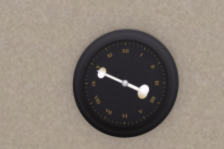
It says 3:49
